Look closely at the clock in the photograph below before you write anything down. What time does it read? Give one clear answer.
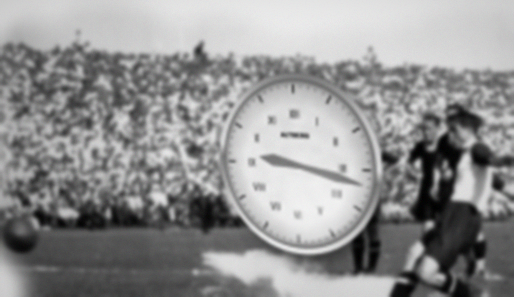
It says 9:17
